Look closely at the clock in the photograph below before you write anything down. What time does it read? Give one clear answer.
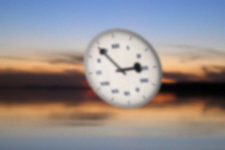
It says 2:54
